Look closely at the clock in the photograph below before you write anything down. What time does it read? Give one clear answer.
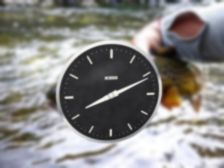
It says 8:11
